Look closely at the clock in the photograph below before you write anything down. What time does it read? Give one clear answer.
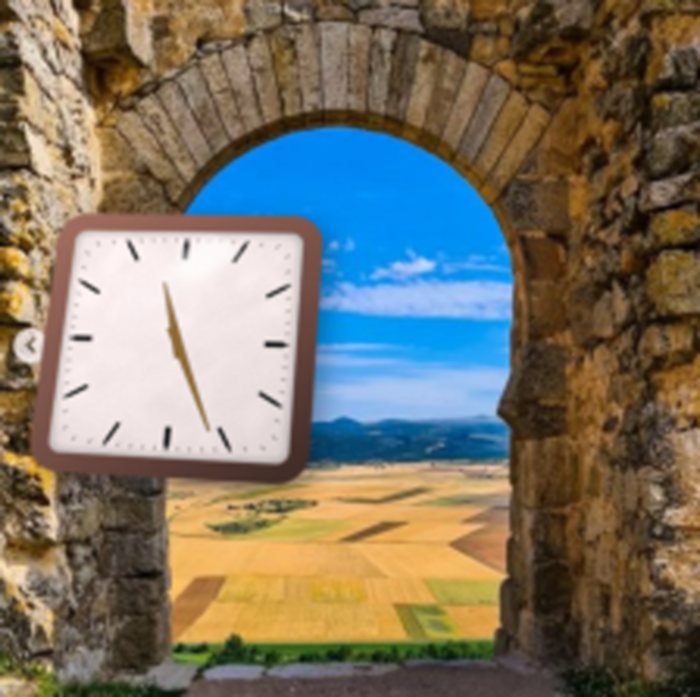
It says 11:26
